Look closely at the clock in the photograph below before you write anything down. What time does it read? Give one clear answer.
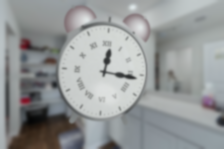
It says 12:16
